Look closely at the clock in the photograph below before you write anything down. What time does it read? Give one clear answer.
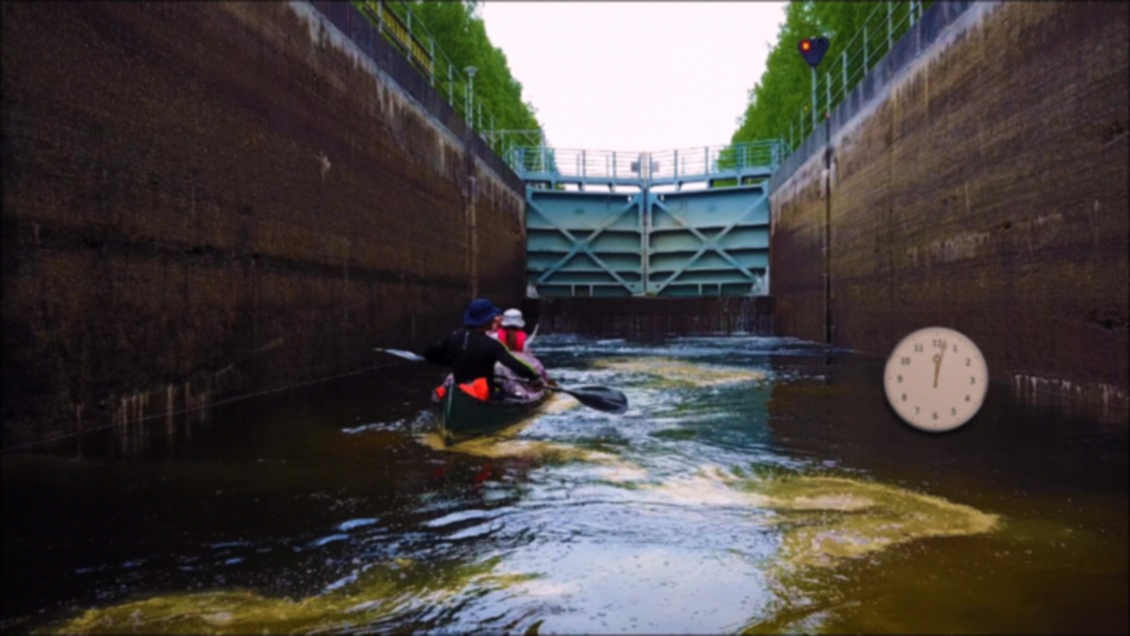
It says 12:02
